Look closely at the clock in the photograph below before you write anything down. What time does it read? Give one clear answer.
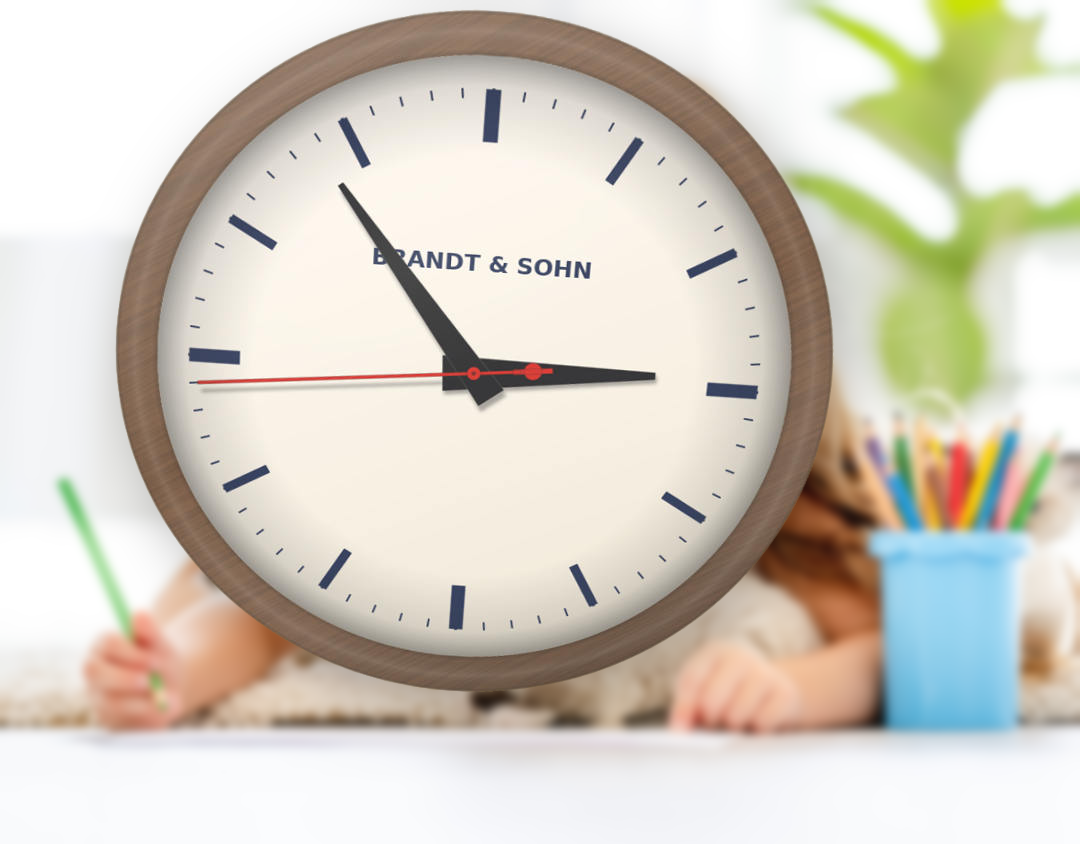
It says 2:53:44
